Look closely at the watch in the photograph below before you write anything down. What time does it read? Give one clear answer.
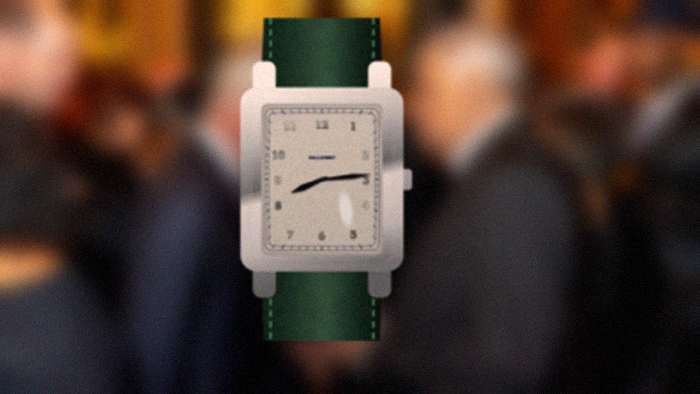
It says 8:14
